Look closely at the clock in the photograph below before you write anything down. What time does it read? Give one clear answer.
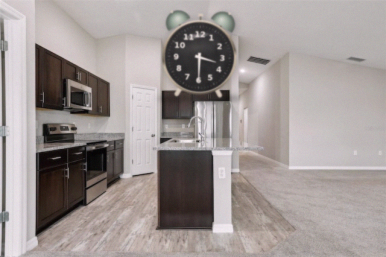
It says 3:30
